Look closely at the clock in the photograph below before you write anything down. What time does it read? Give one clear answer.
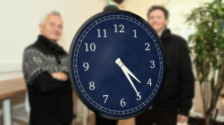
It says 4:25
